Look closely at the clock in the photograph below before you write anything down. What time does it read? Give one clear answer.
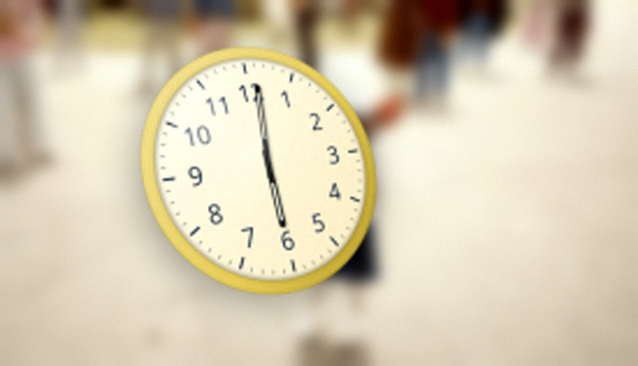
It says 6:01
